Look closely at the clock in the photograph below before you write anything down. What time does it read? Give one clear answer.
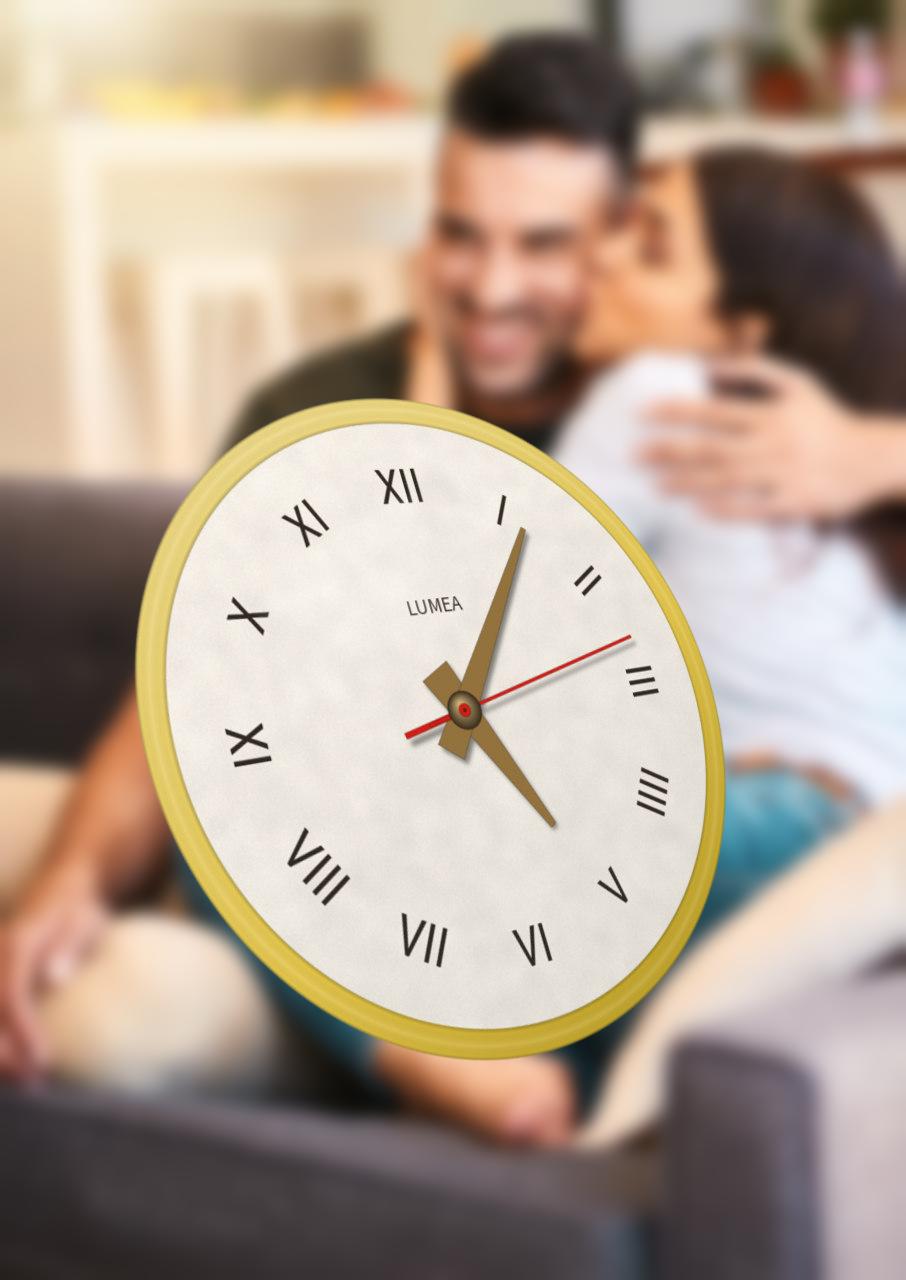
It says 5:06:13
